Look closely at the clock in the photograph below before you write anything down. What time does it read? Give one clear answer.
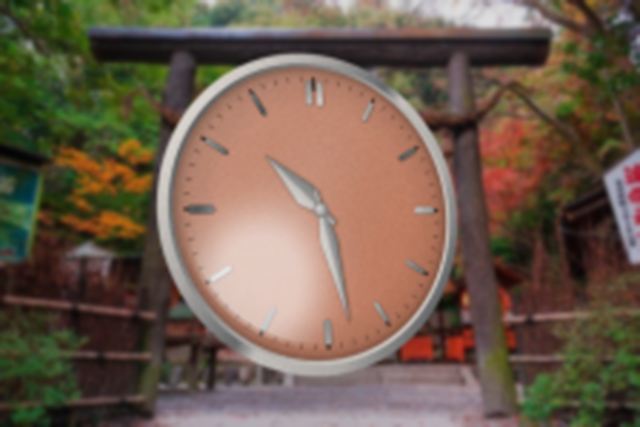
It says 10:28
